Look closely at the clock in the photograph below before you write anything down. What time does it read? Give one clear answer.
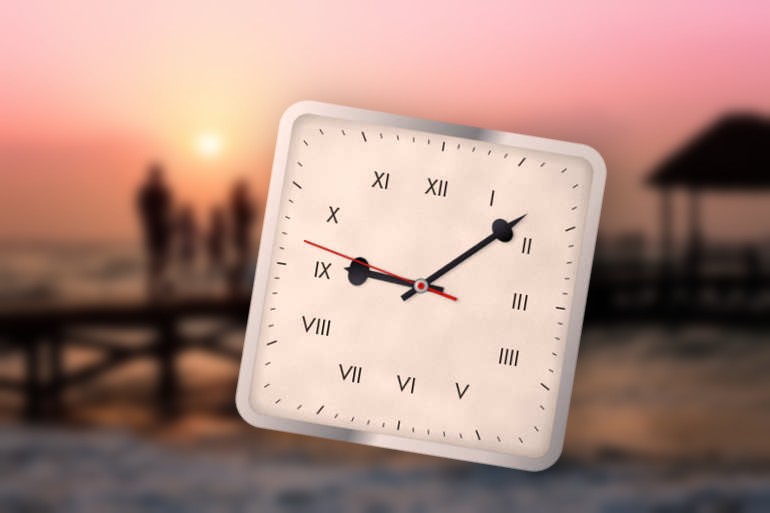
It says 9:07:47
